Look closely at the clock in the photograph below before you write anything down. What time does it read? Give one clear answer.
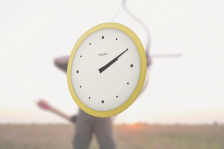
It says 2:10
